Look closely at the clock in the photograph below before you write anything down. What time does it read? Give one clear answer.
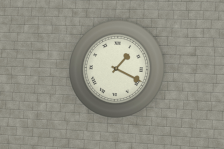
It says 1:19
